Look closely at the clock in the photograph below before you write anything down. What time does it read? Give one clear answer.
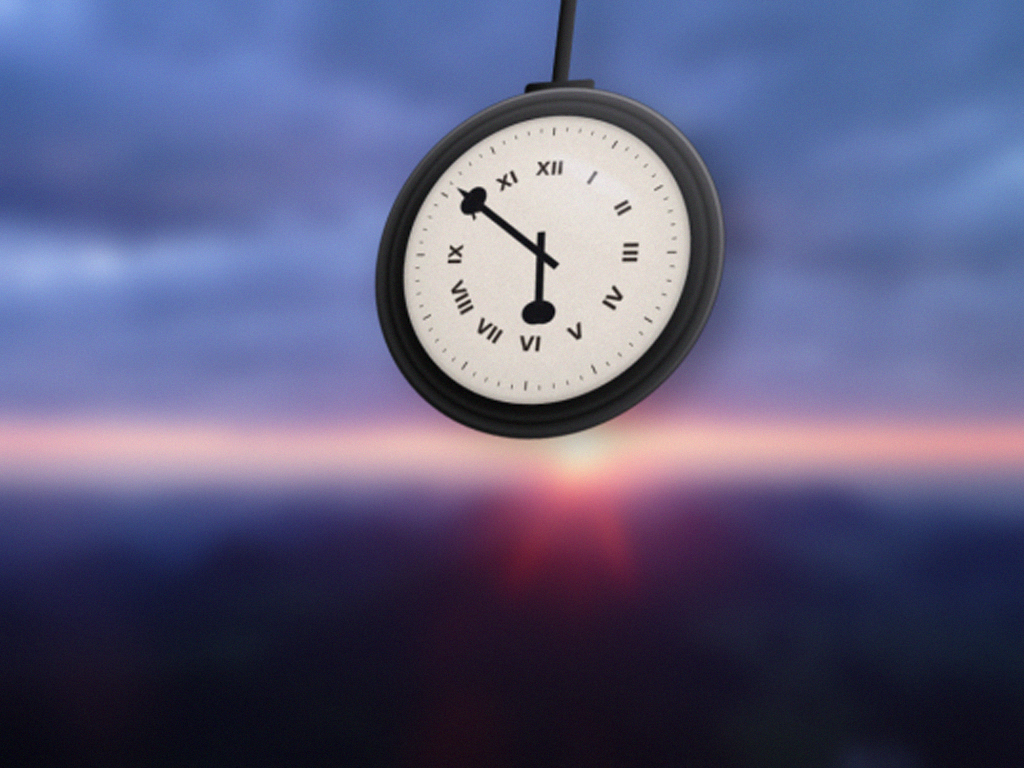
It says 5:51
